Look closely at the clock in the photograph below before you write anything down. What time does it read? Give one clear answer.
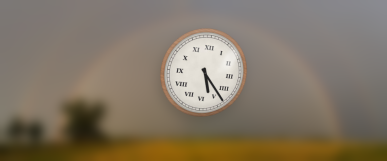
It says 5:23
